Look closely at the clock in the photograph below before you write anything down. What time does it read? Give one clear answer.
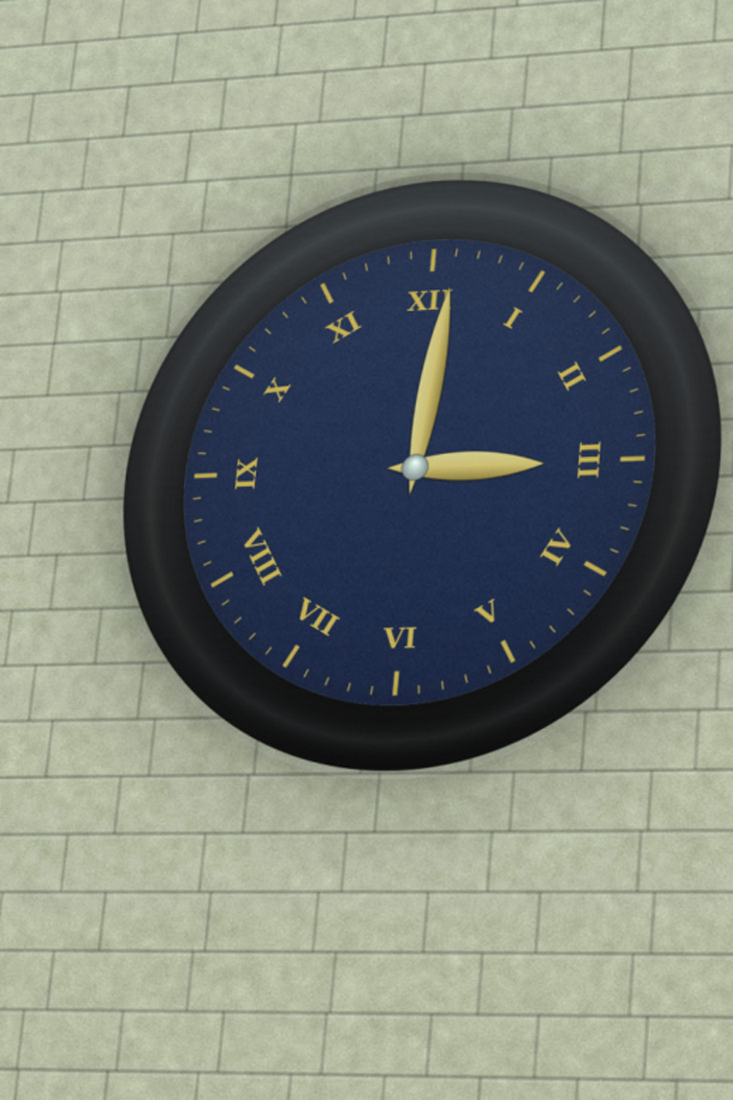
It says 3:01
